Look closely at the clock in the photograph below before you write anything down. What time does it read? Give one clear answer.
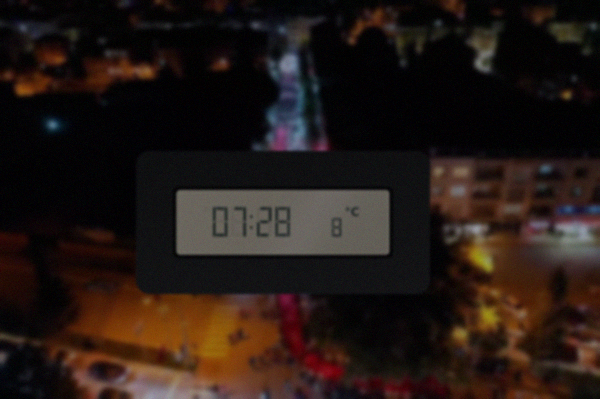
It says 7:28
